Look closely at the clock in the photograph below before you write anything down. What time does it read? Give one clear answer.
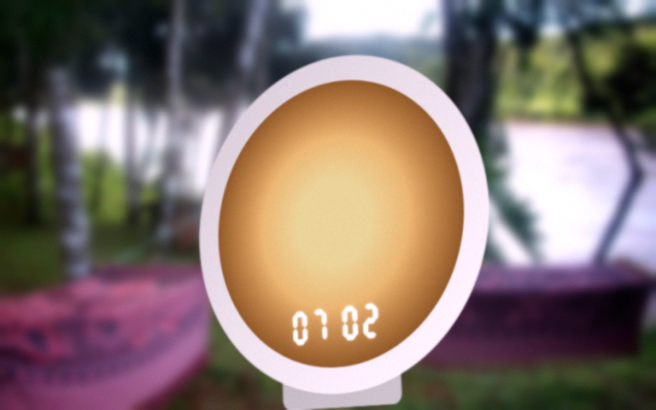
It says 7:02
